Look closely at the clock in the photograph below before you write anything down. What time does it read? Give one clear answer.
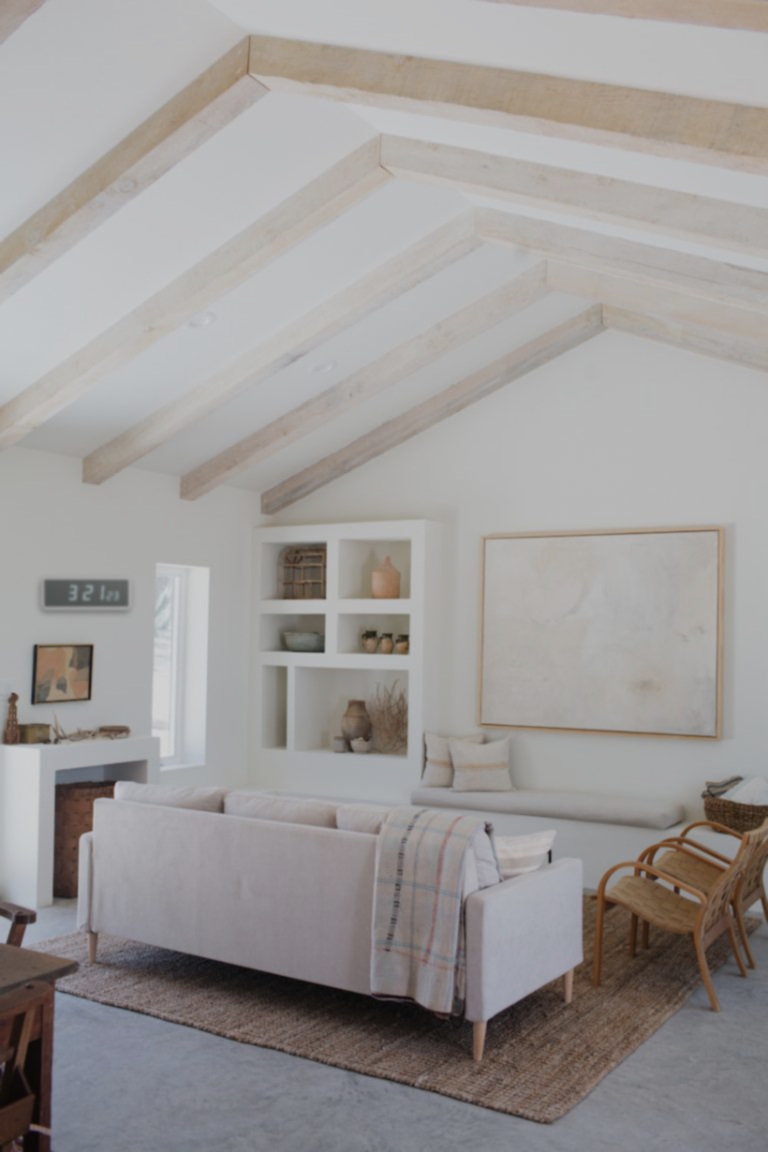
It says 3:21
